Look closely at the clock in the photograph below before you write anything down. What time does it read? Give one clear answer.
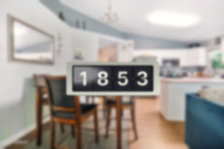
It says 18:53
